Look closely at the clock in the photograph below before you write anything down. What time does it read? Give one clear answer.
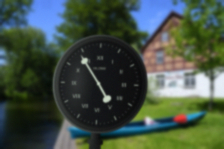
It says 4:54
